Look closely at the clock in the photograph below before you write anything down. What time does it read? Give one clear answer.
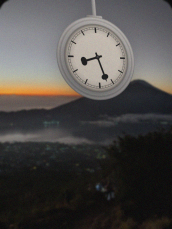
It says 8:27
